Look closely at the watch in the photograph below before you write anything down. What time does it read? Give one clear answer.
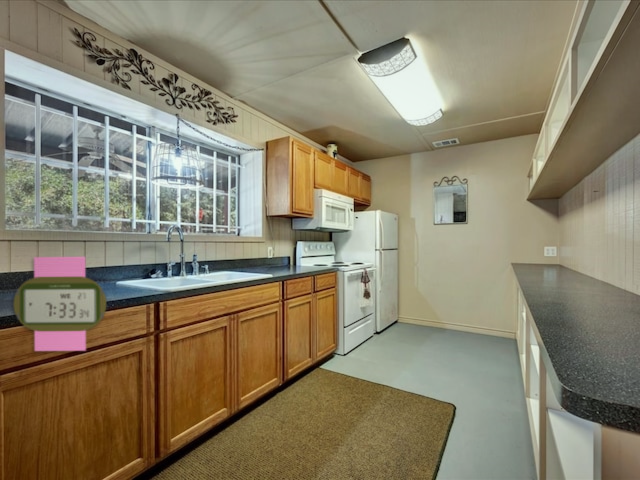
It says 7:33
